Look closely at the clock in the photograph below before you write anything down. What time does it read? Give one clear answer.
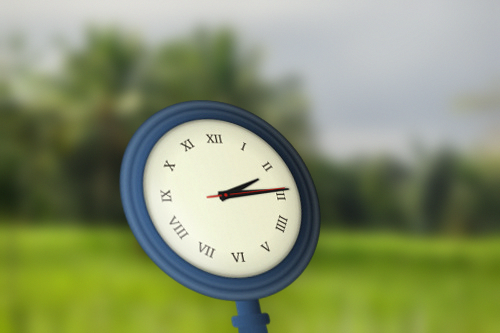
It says 2:14:14
